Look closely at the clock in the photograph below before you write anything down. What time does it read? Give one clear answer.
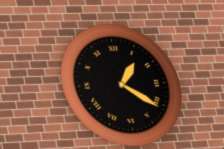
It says 1:21
